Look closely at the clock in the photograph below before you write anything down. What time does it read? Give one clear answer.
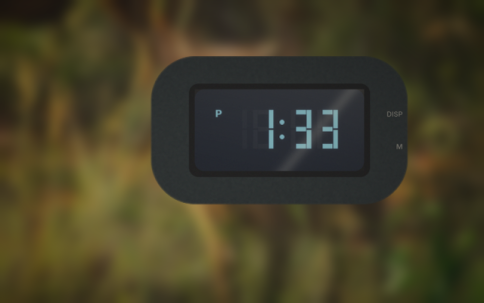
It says 1:33
